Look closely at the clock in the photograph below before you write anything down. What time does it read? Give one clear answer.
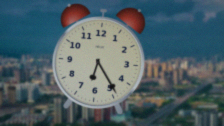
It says 6:24
